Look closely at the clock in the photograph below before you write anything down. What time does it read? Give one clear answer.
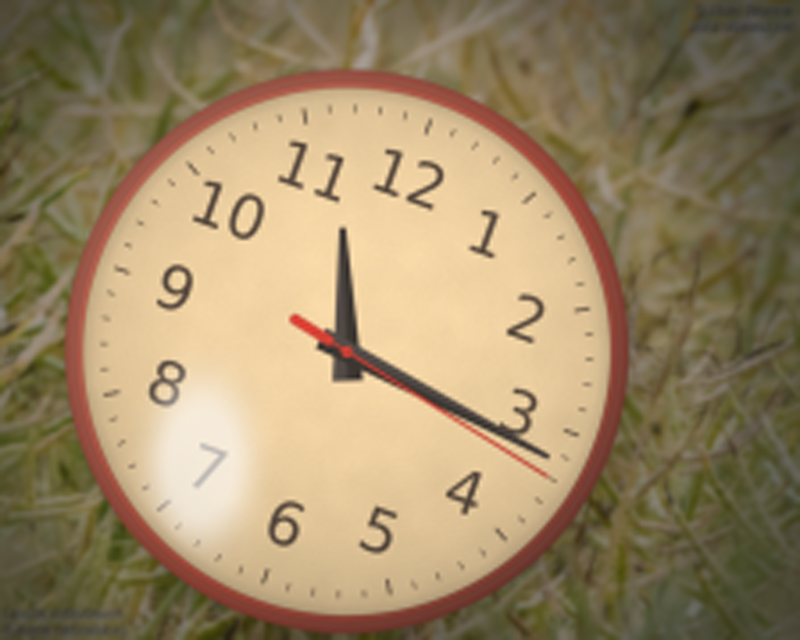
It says 11:16:17
